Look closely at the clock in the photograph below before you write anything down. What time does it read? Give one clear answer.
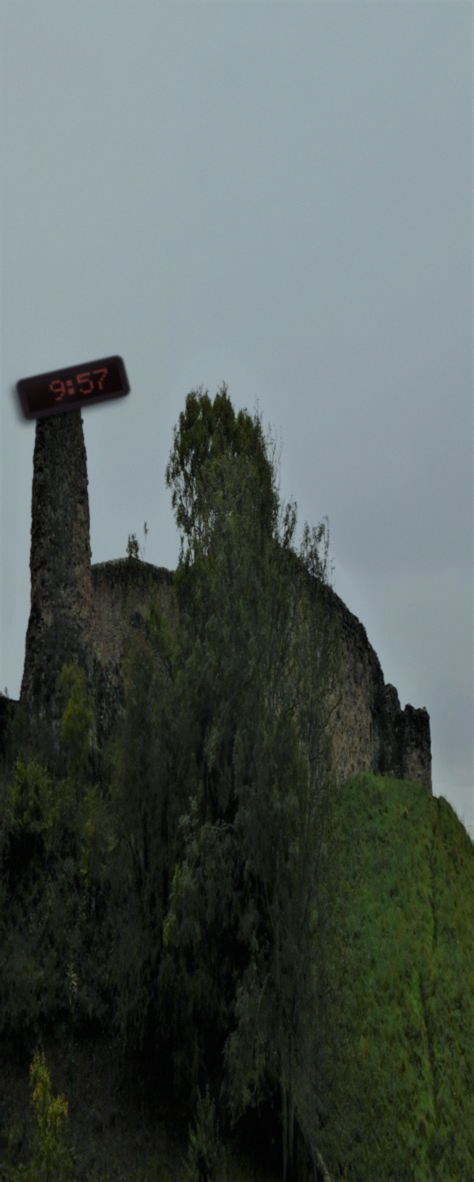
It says 9:57
